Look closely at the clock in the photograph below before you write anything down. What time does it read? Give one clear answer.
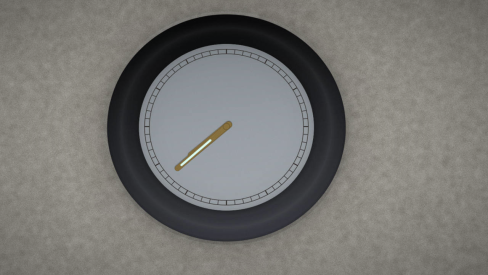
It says 7:38
